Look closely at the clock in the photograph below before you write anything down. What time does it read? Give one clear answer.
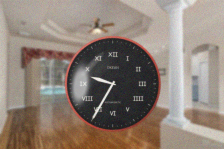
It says 9:35
